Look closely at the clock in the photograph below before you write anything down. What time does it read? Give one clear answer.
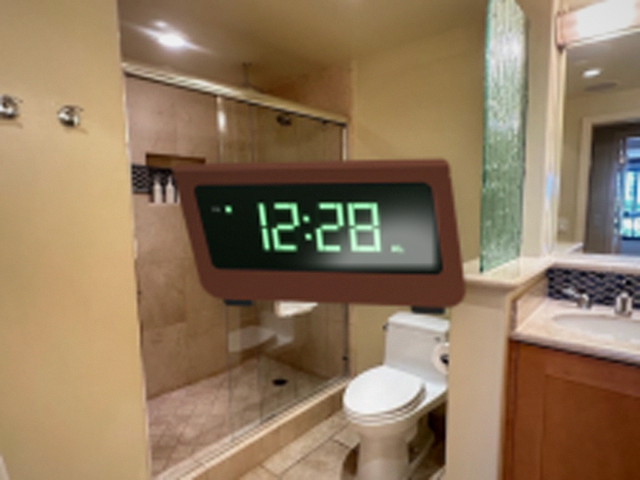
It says 12:28
